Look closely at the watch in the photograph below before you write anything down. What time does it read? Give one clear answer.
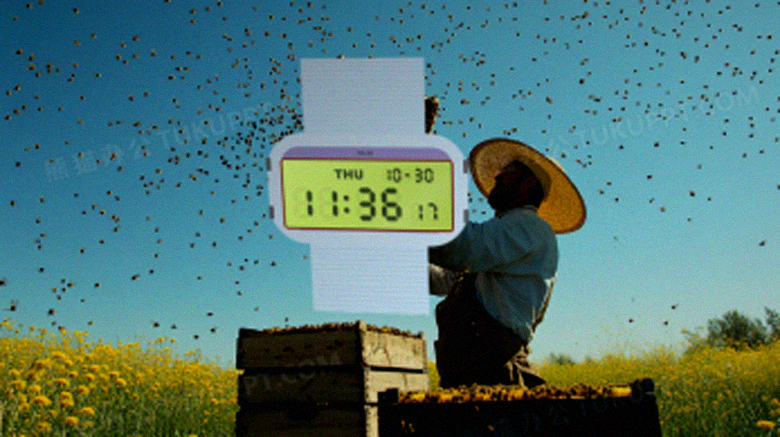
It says 11:36:17
